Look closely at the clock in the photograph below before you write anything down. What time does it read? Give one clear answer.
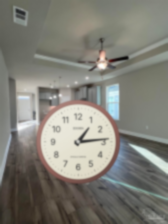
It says 1:14
